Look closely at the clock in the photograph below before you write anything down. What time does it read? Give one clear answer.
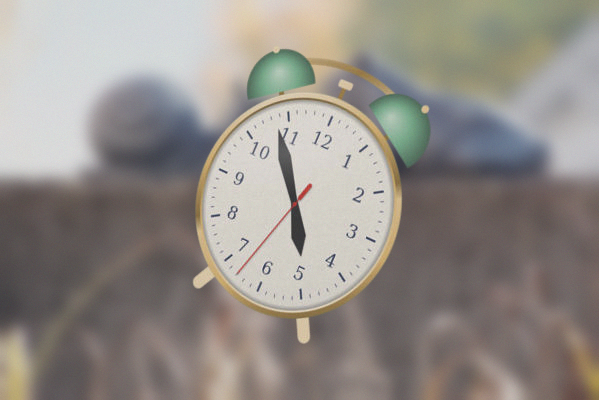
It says 4:53:33
